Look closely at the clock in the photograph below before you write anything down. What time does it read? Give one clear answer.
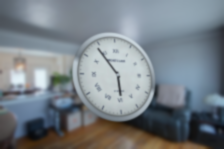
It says 5:54
